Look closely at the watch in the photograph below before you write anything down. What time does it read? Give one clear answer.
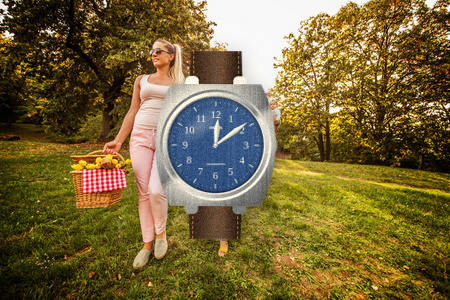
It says 12:09
